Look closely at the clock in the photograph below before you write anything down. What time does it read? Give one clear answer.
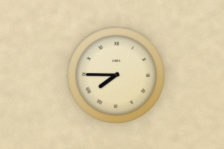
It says 7:45
